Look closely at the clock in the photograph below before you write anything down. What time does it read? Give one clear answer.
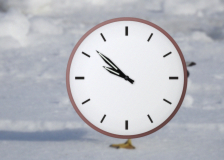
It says 9:52
